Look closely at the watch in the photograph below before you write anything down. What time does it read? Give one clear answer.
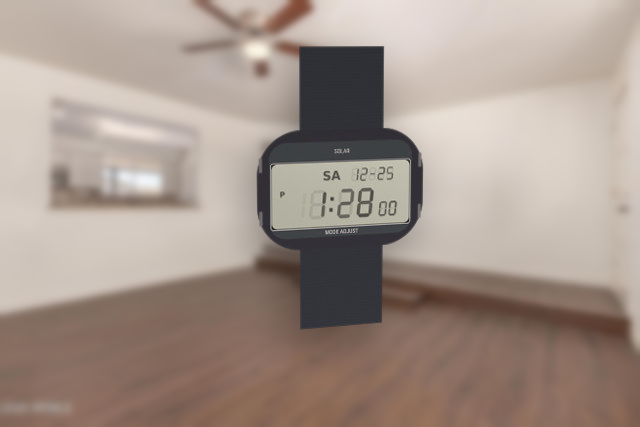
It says 1:28:00
